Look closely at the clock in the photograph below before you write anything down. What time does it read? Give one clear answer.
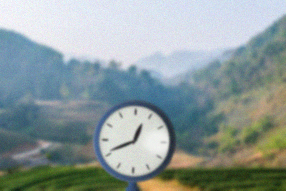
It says 12:41
